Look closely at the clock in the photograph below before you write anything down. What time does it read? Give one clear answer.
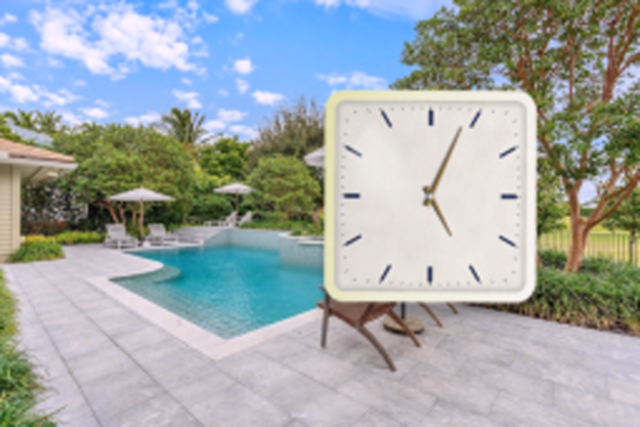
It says 5:04
